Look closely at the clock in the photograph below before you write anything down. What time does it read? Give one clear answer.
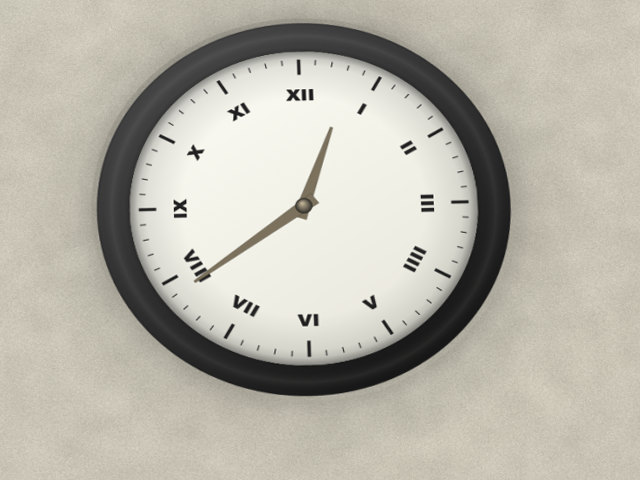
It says 12:39
